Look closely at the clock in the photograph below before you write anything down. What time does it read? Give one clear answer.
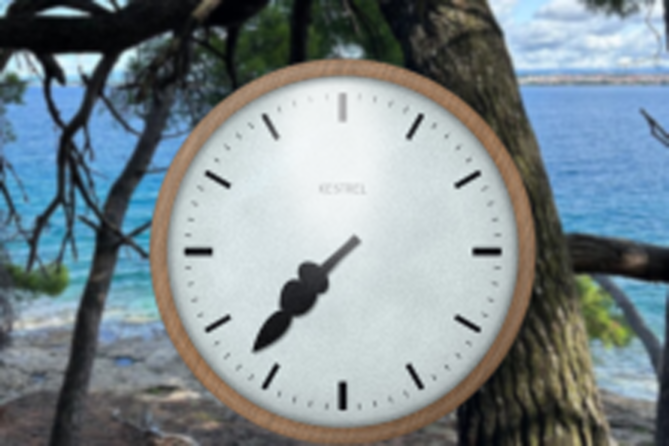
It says 7:37
